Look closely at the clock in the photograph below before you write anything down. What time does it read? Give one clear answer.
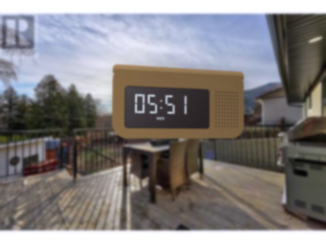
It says 5:51
